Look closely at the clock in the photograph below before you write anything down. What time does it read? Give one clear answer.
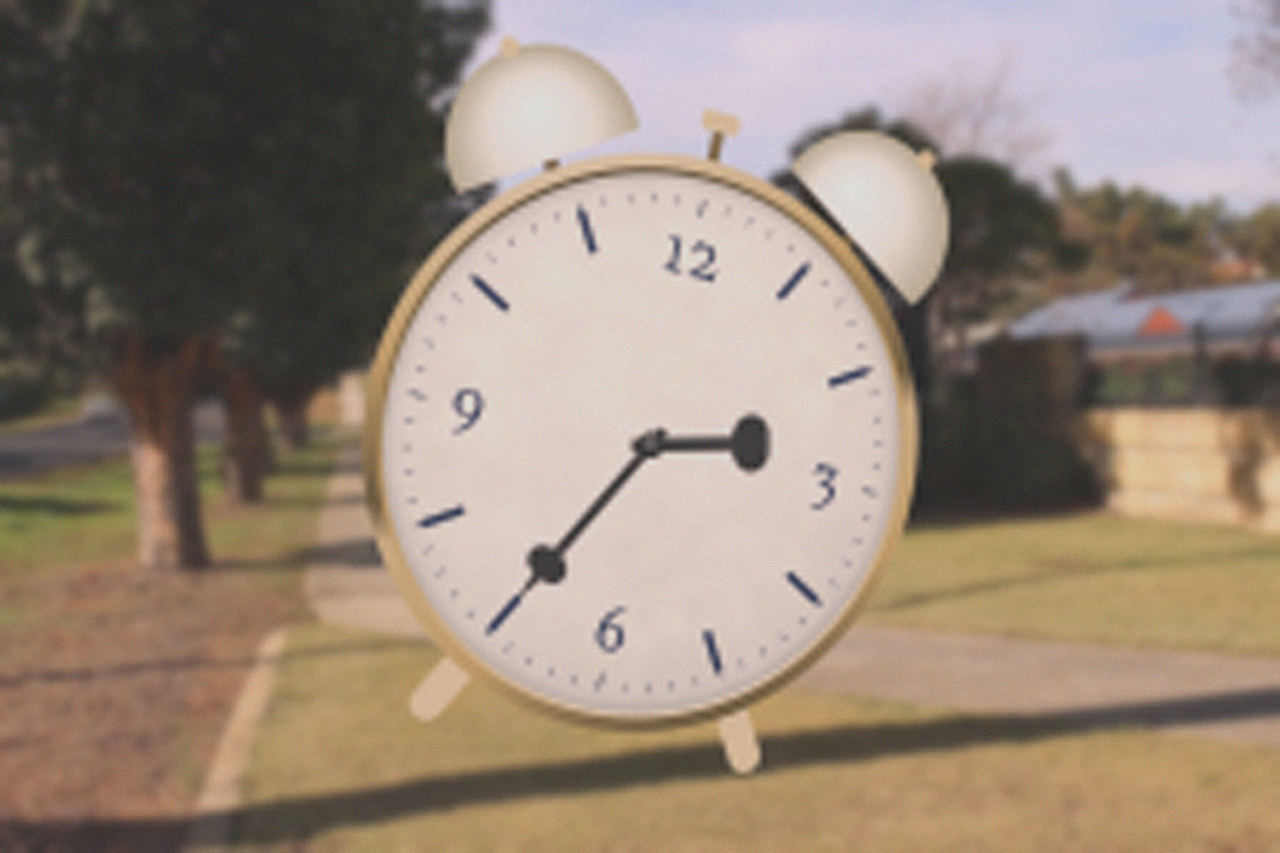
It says 2:35
